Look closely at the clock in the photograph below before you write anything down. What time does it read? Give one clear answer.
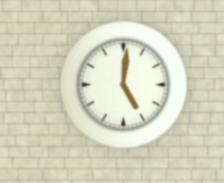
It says 5:01
